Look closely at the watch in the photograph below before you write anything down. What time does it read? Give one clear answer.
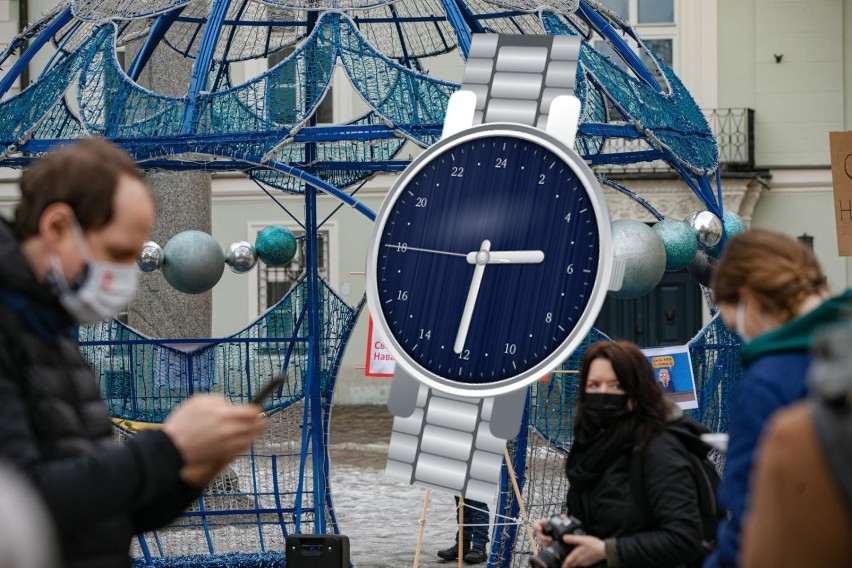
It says 5:30:45
